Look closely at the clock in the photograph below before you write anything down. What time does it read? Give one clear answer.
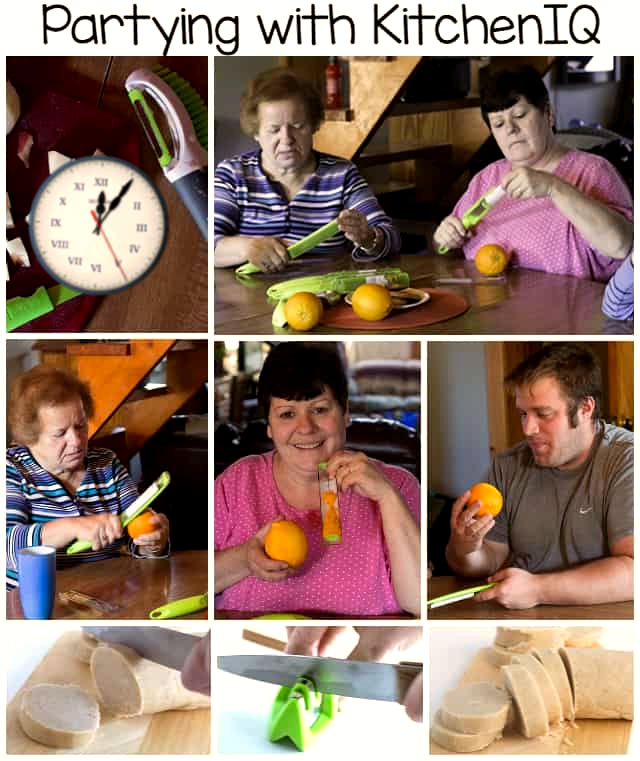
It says 12:05:25
